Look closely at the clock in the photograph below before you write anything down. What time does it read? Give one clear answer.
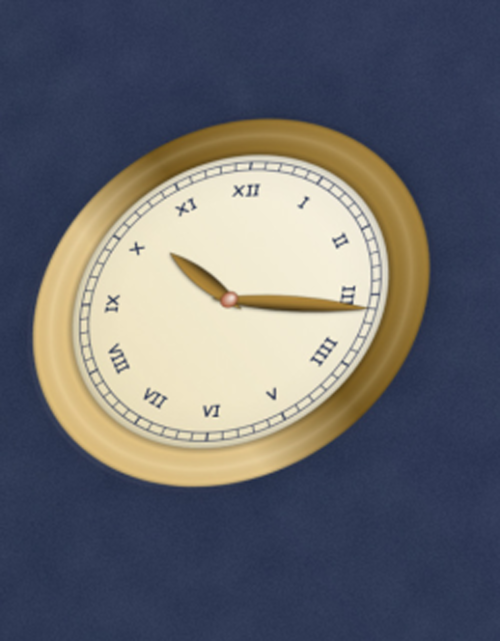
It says 10:16
